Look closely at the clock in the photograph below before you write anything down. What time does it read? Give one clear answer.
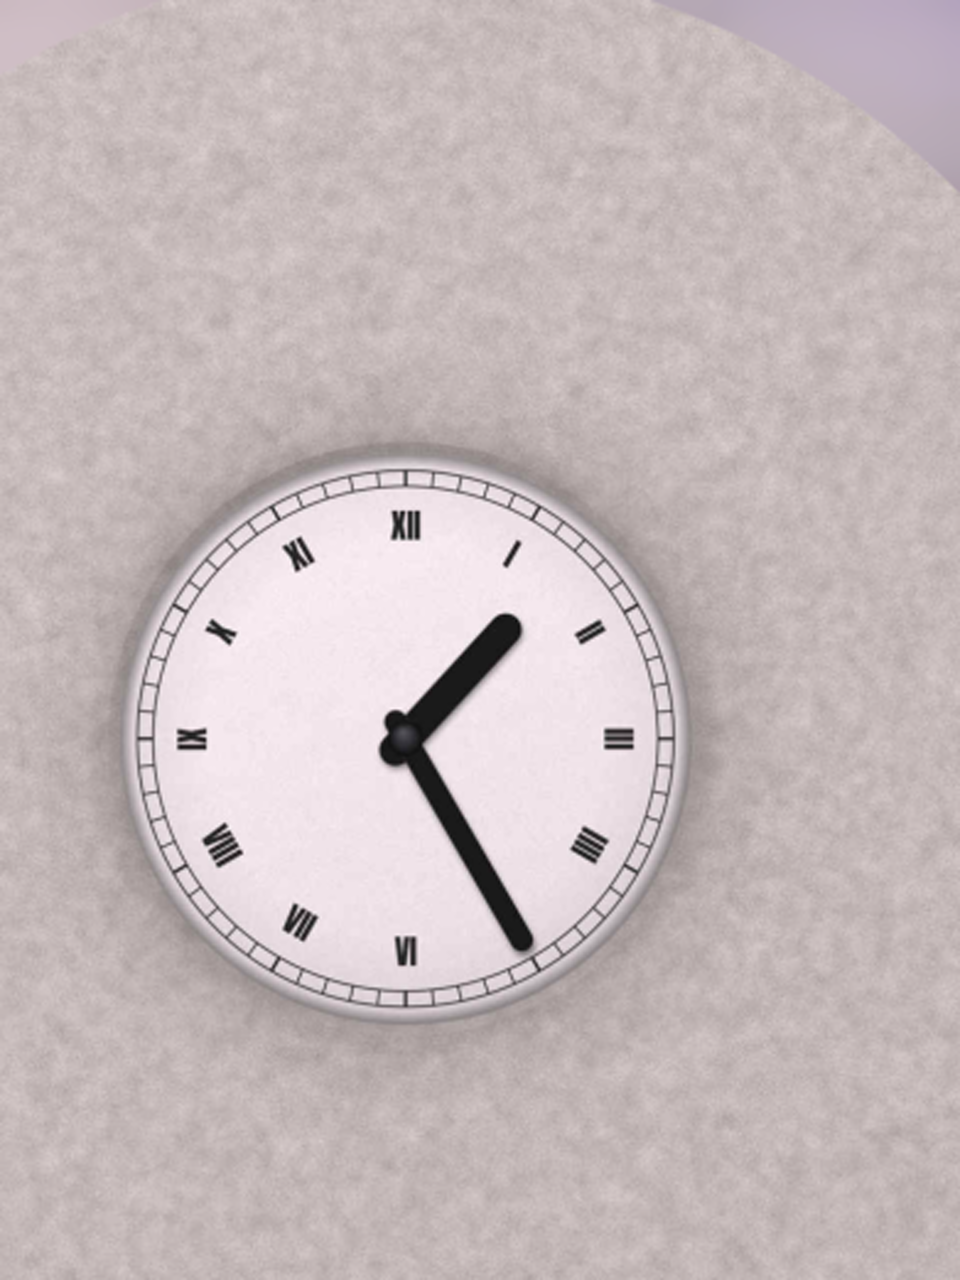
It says 1:25
